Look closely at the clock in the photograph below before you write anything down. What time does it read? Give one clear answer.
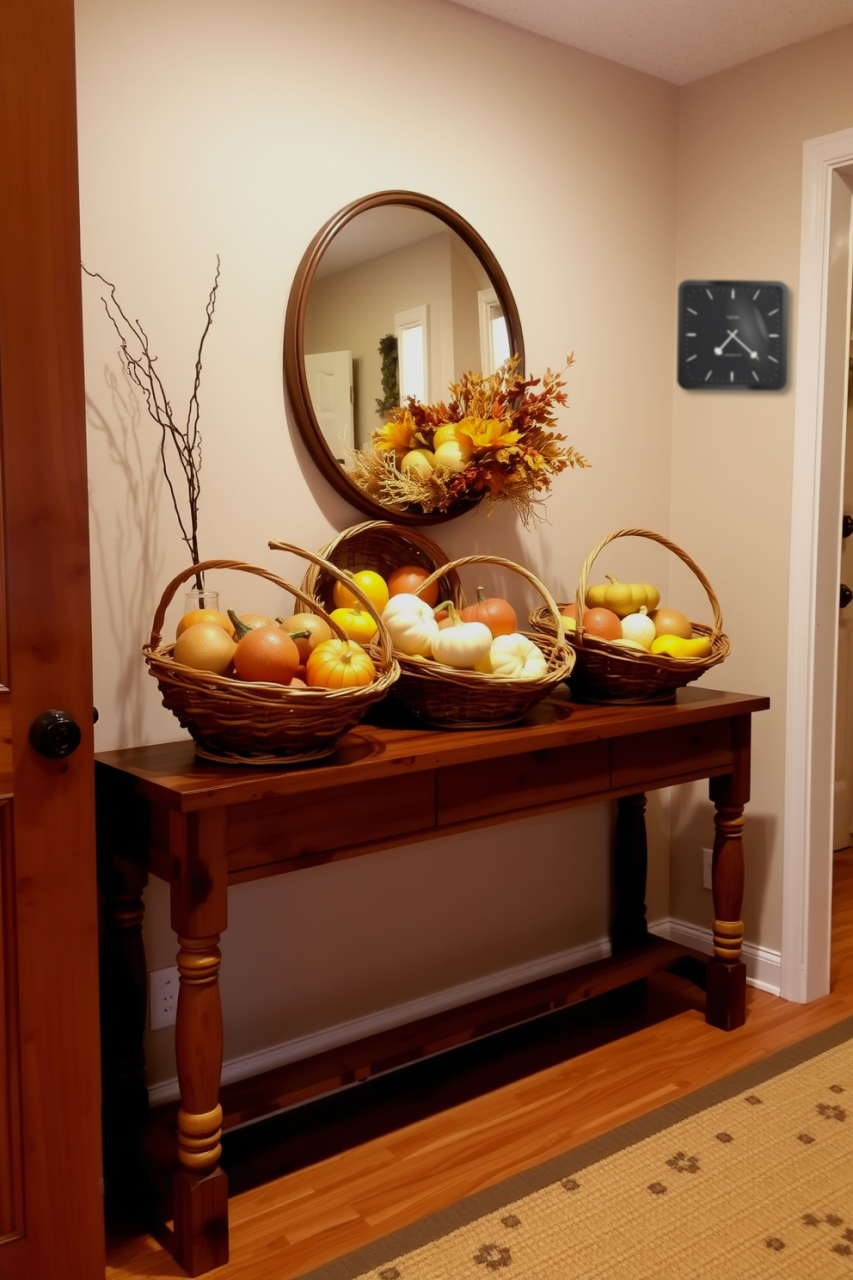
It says 7:22
